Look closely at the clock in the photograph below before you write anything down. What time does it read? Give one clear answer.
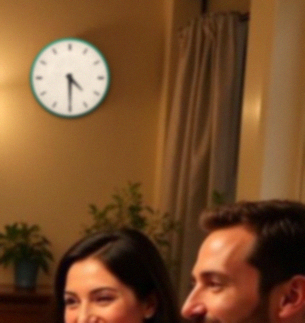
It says 4:30
